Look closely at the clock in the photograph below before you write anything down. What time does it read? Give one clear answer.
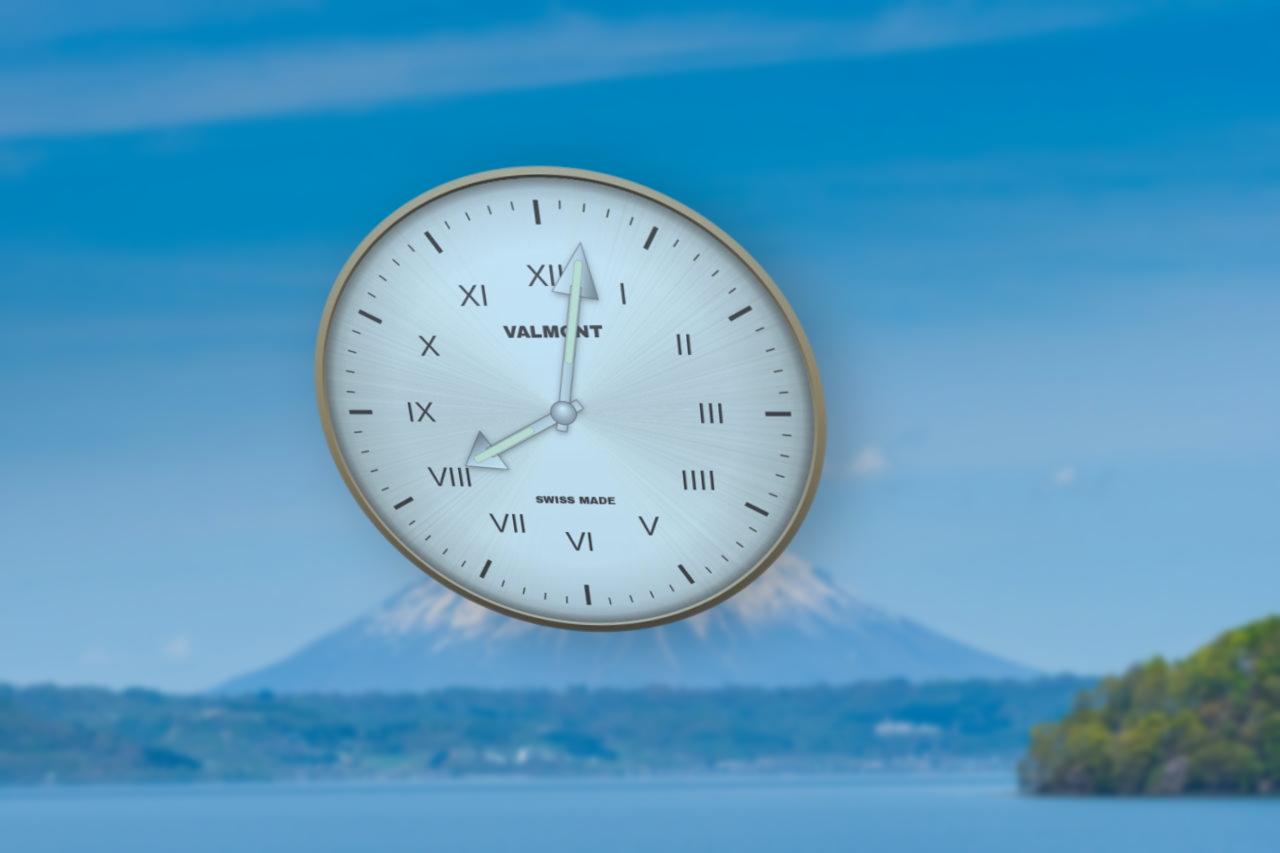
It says 8:02
